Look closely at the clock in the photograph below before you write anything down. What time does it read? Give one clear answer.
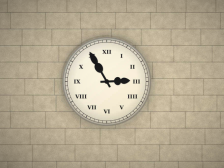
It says 2:55
